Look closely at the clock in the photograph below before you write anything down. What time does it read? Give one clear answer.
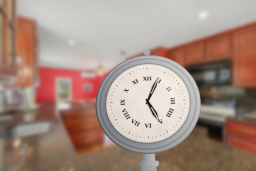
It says 5:04
